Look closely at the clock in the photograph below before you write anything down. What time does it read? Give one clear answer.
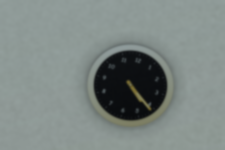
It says 4:21
